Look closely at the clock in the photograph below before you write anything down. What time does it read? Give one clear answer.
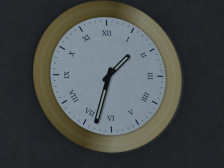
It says 1:33
